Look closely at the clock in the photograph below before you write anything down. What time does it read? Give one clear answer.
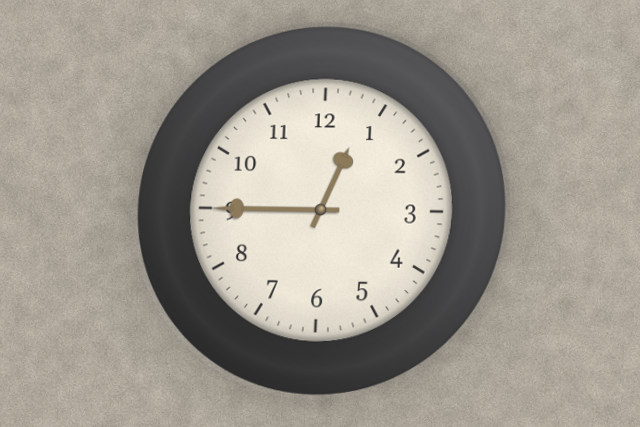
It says 12:45
